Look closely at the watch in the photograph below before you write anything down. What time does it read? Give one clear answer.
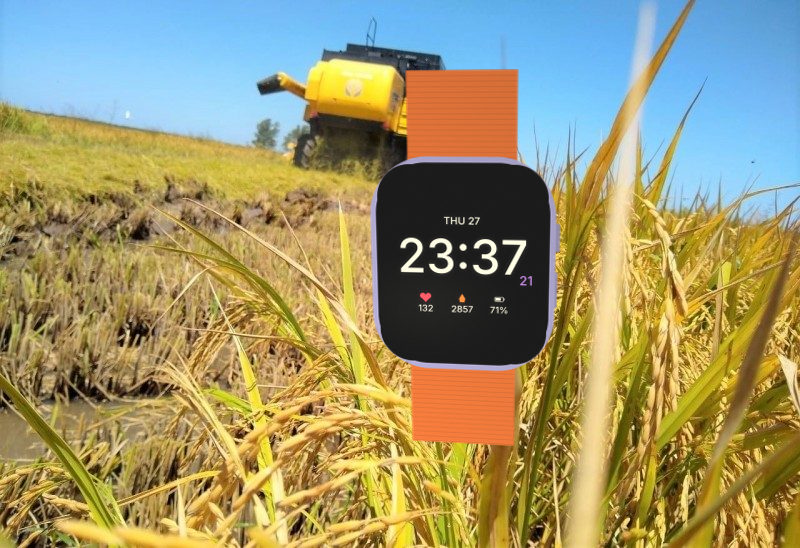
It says 23:37:21
